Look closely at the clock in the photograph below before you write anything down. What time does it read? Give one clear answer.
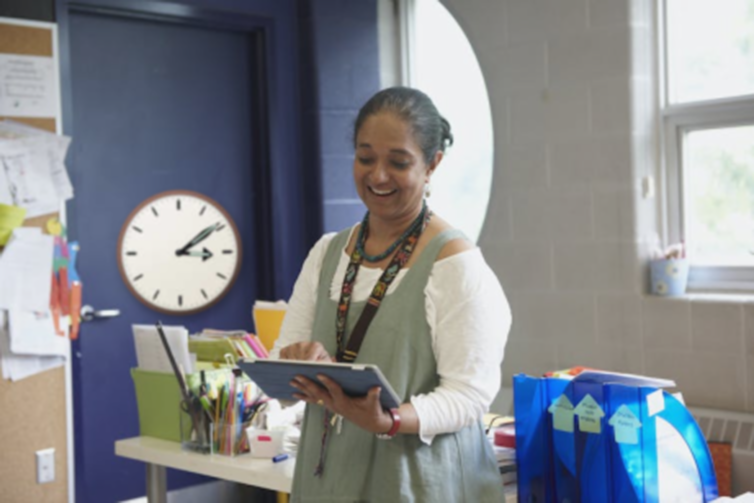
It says 3:09
